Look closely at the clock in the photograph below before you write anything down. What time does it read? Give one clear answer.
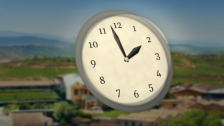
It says 1:58
